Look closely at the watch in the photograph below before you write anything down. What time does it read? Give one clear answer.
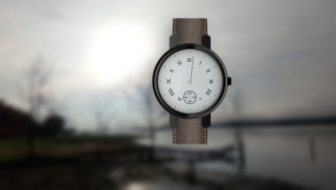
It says 12:01
